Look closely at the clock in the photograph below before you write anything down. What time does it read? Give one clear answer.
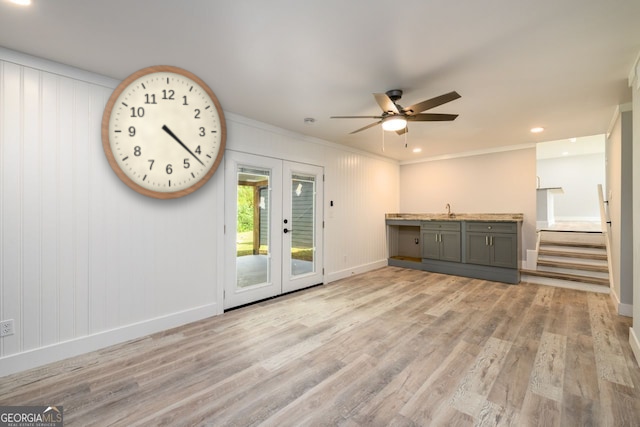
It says 4:22
